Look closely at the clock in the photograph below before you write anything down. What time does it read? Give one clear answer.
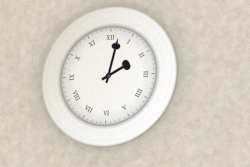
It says 2:02
